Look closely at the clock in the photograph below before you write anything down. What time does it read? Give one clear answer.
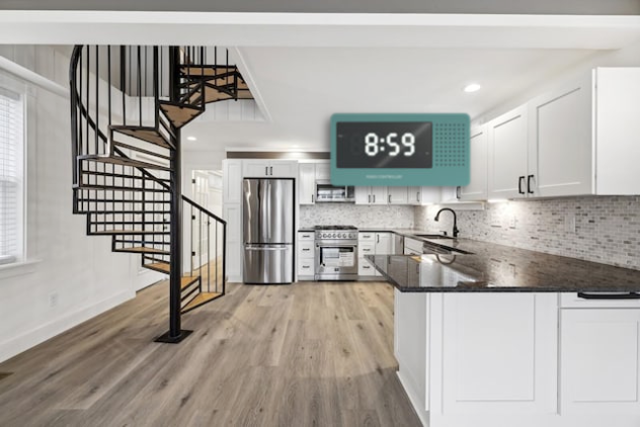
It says 8:59
